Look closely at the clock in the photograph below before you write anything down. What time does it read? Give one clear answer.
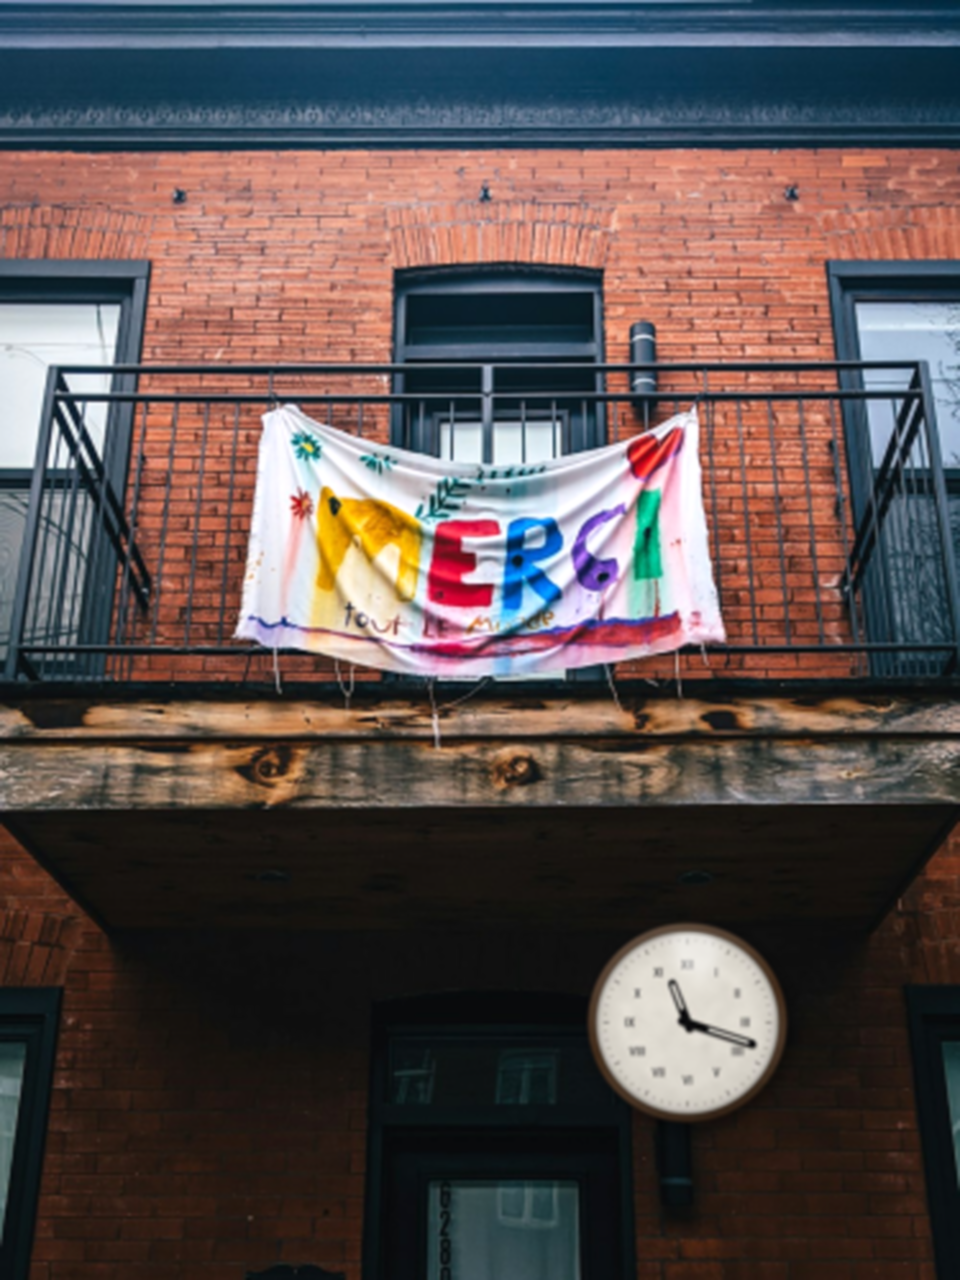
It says 11:18
